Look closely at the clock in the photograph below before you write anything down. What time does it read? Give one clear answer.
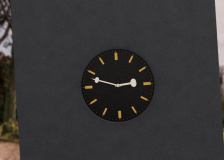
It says 2:48
